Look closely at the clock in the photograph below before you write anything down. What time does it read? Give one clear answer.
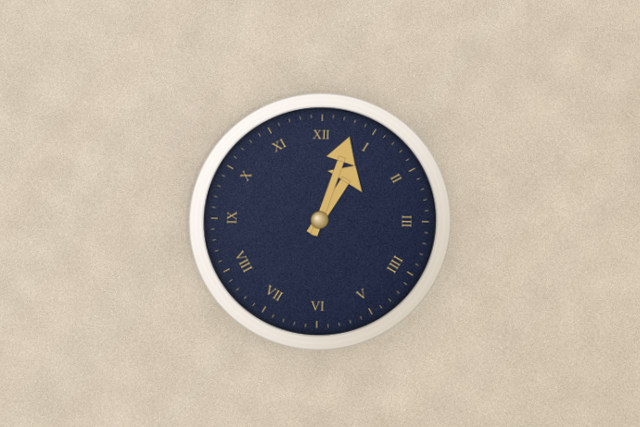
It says 1:03
